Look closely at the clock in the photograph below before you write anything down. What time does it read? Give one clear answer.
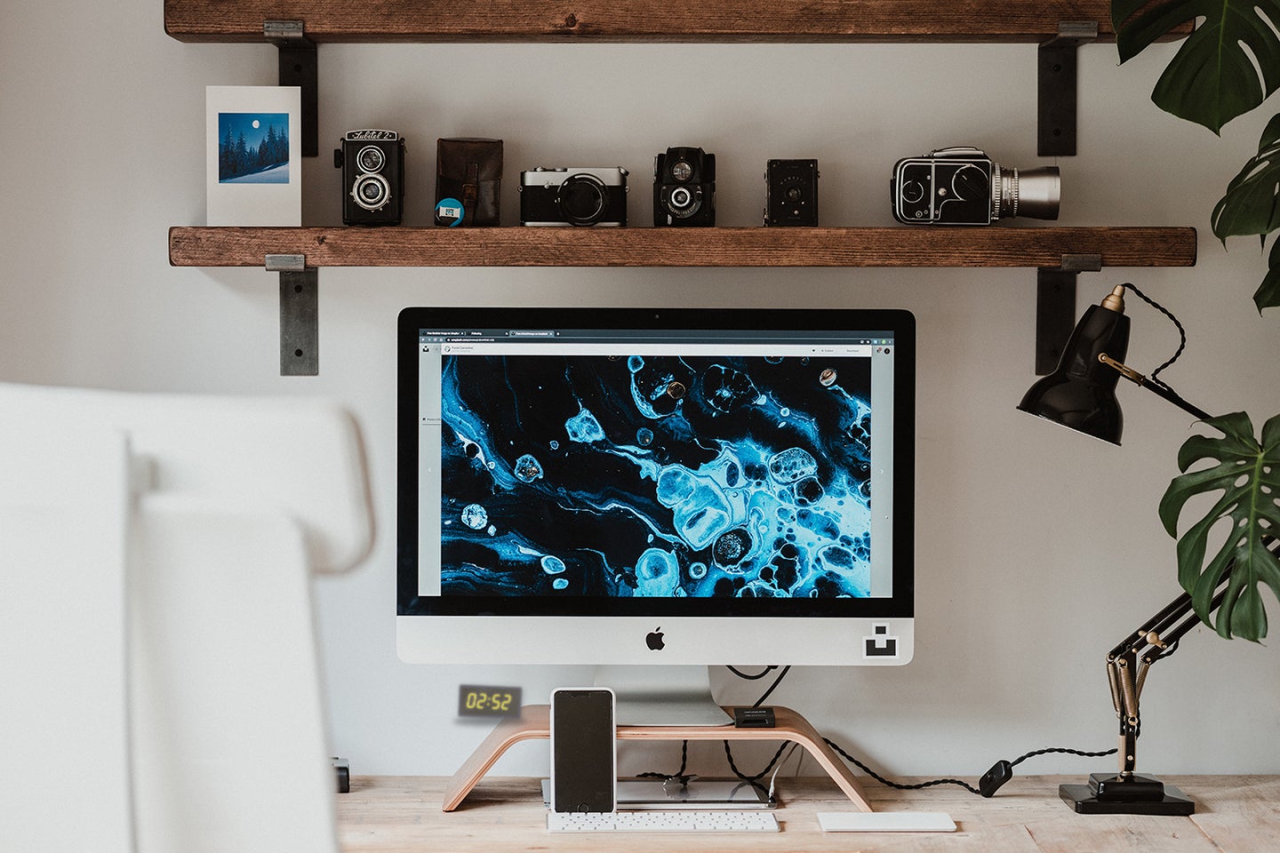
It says 2:52
